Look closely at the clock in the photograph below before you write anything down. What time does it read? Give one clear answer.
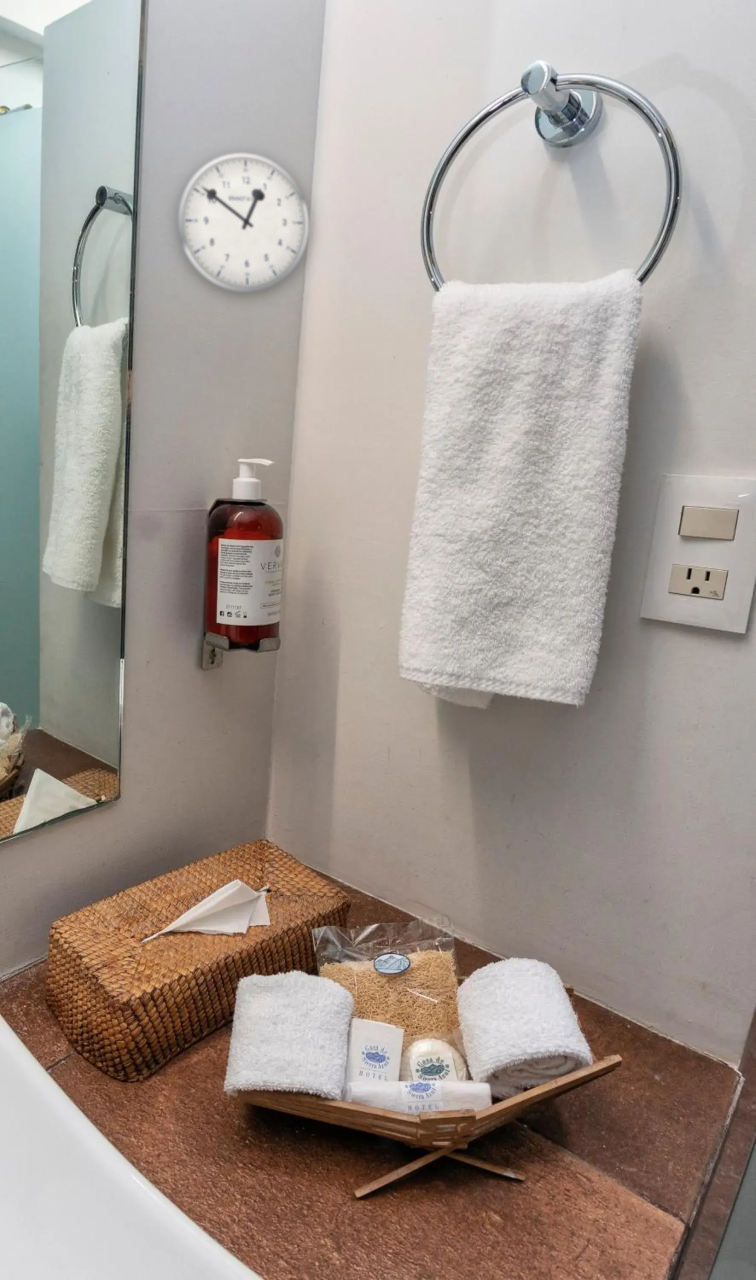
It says 12:51
